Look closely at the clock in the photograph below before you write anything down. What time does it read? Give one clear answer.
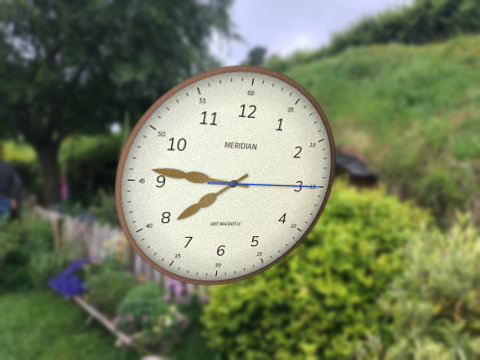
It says 7:46:15
